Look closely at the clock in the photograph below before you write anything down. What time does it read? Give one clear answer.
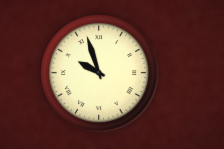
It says 9:57
